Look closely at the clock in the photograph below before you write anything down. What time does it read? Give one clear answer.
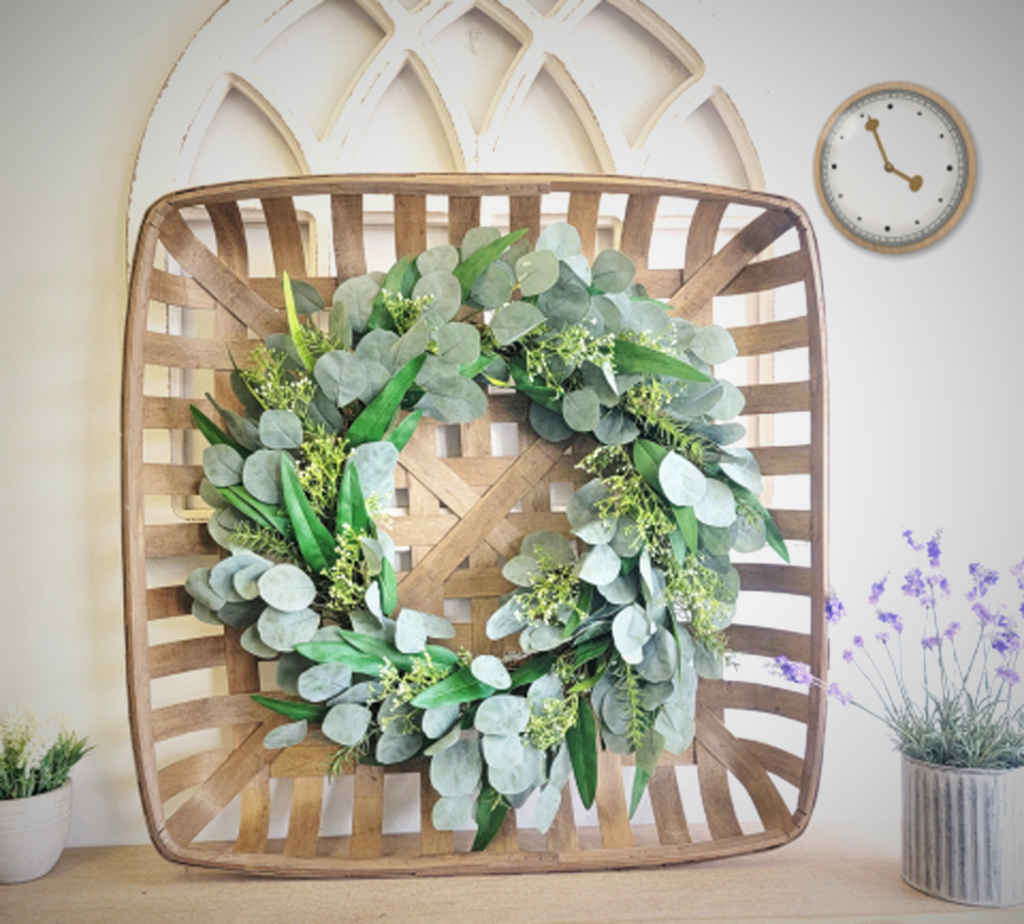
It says 3:56
